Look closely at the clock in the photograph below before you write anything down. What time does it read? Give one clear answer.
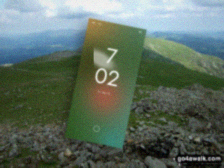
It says 7:02
